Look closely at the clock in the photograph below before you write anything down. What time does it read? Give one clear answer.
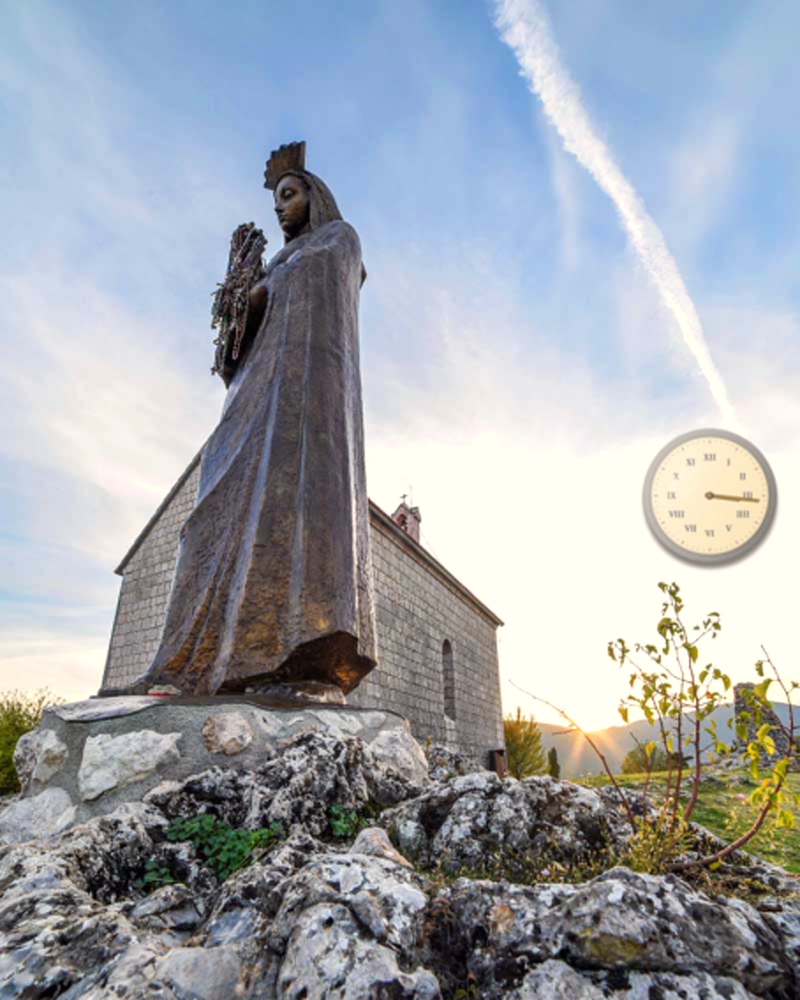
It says 3:16
